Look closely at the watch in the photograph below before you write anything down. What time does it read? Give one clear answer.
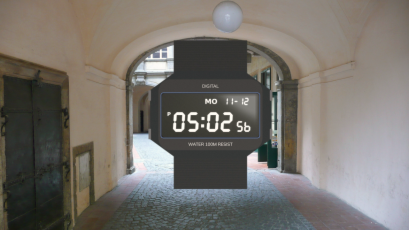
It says 5:02:56
